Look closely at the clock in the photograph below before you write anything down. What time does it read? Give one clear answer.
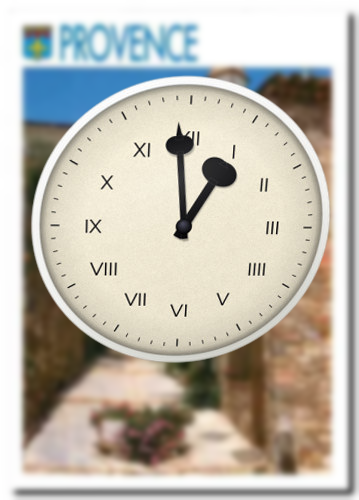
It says 12:59
